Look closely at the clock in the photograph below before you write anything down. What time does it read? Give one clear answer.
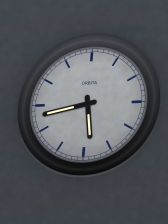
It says 5:43
